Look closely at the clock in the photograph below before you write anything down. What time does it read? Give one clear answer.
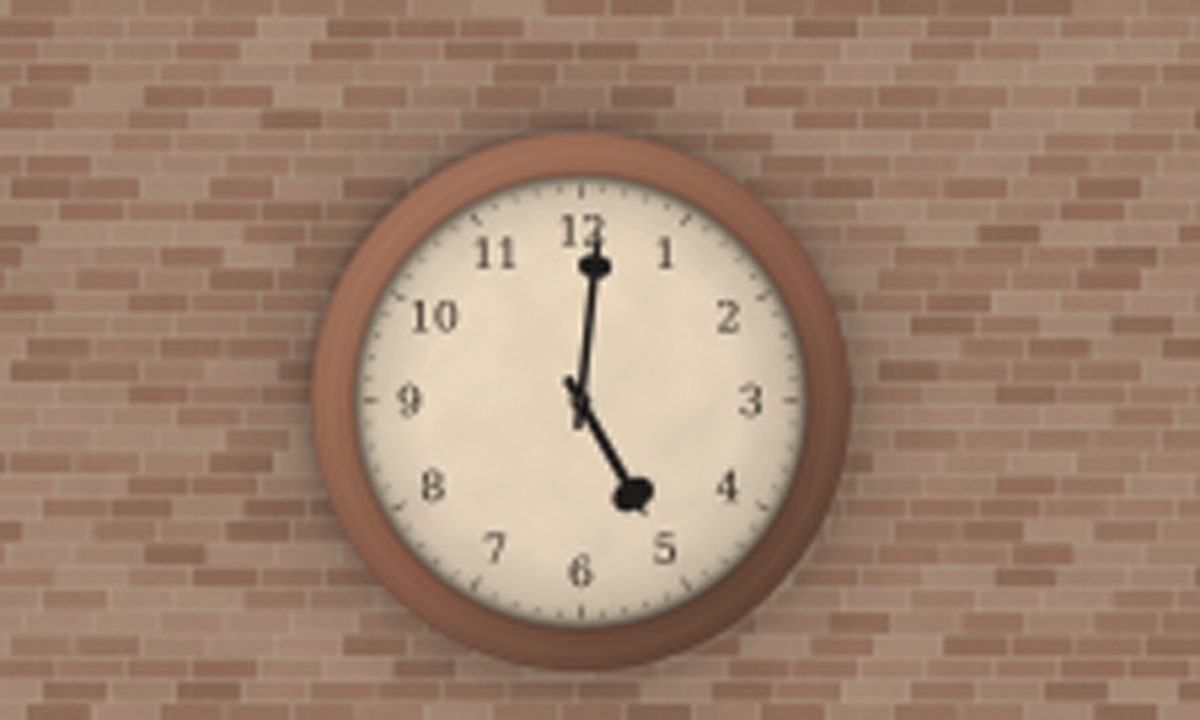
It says 5:01
